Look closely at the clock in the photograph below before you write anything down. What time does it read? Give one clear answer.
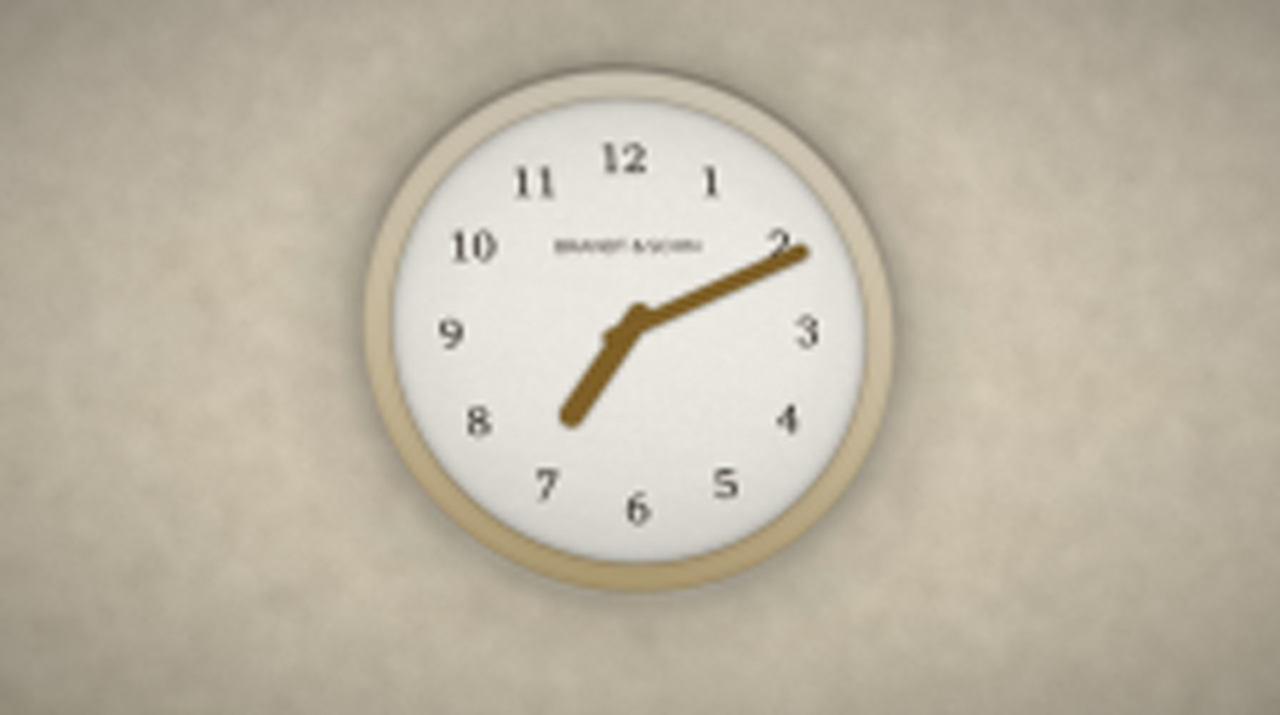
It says 7:11
